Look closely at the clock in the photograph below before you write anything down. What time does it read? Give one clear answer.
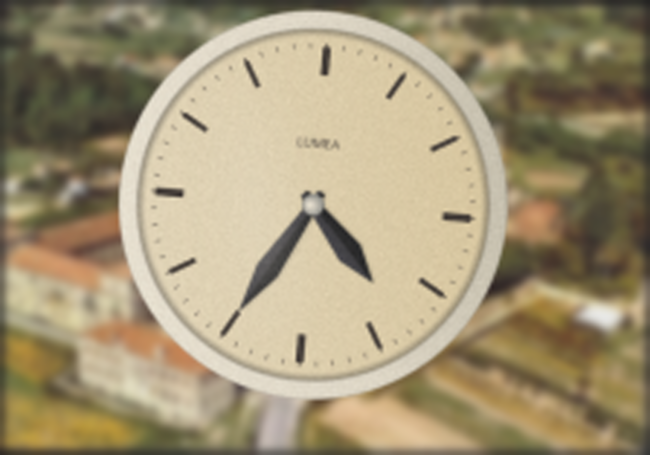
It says 4:35
